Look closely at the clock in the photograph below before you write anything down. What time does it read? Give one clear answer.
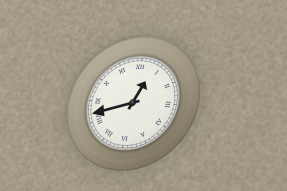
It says 12:42
